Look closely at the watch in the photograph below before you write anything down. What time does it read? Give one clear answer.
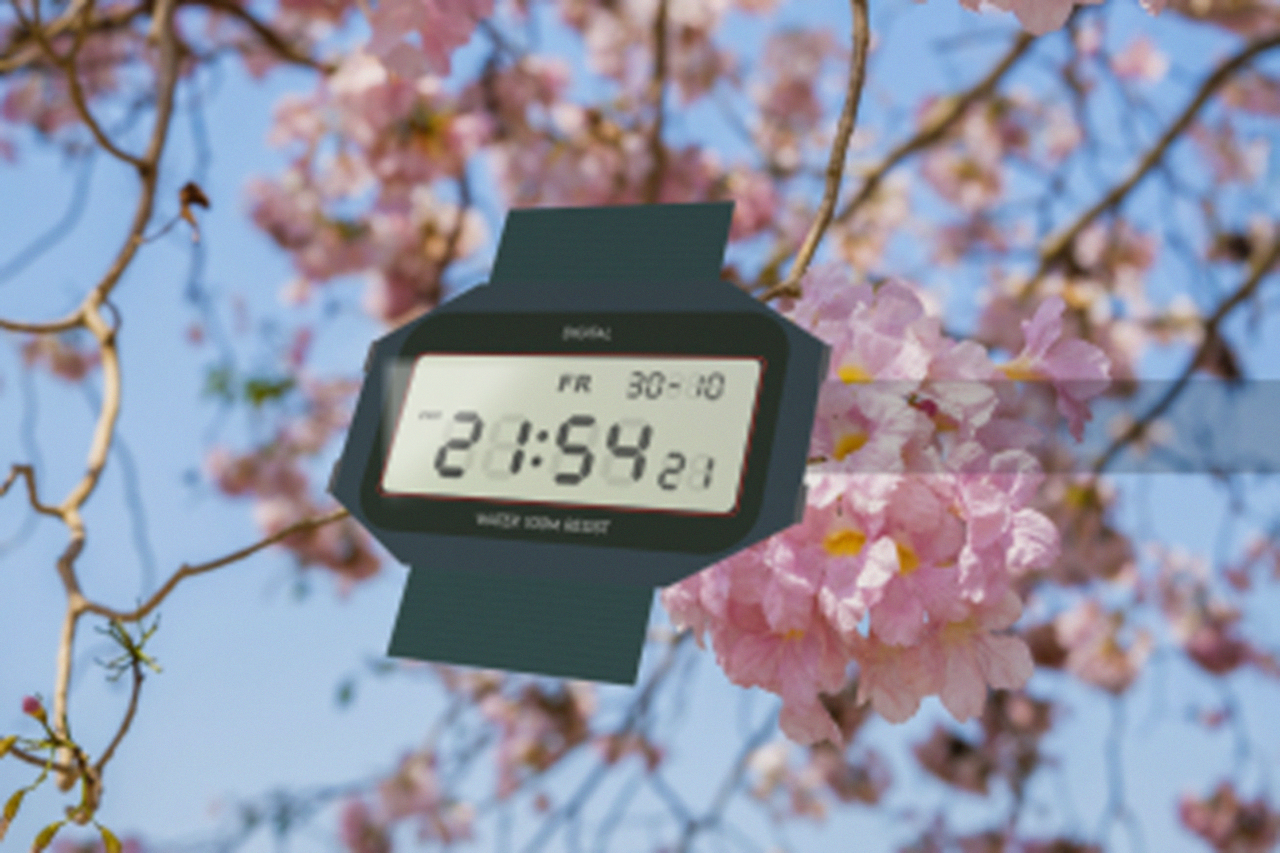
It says 21:54:21
